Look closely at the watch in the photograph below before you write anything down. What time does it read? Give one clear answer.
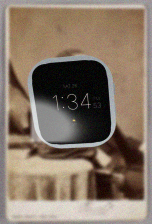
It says 1:34:53
